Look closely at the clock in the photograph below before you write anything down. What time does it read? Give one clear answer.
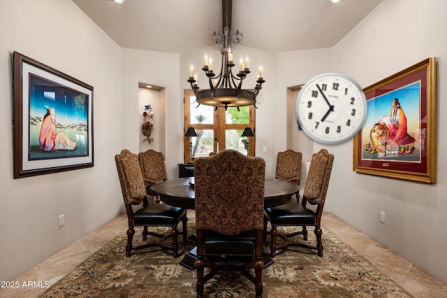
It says 6:53
